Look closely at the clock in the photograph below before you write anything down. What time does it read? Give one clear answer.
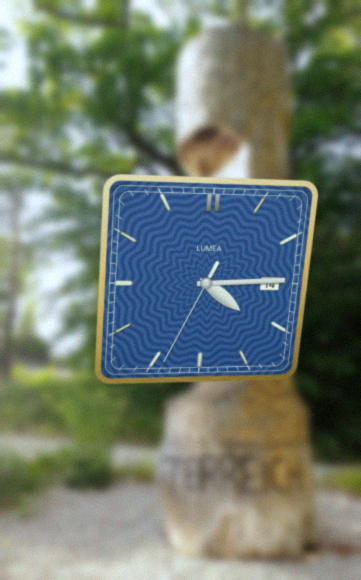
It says 4:14:34
